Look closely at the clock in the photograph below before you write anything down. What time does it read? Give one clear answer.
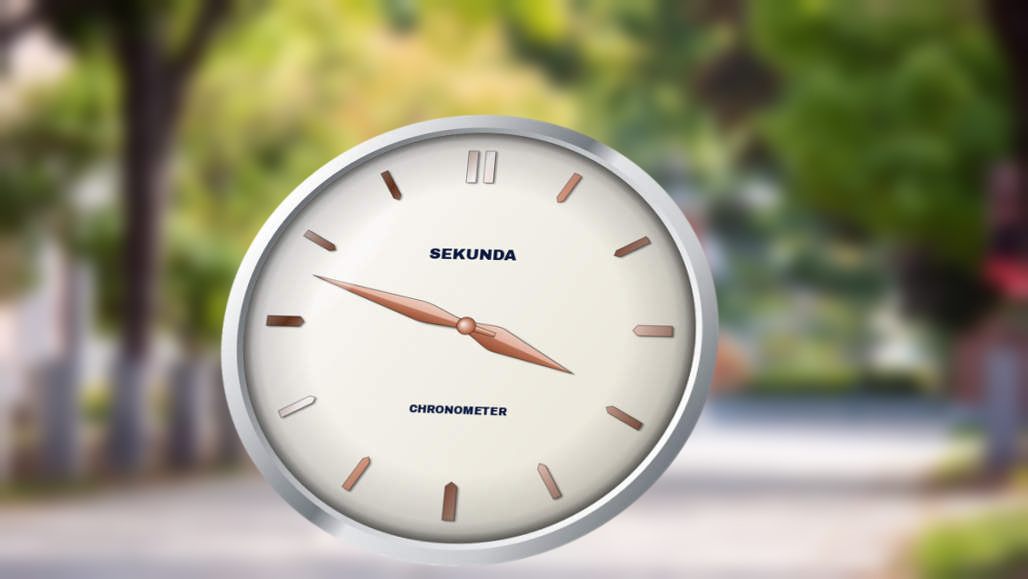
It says 3:48
